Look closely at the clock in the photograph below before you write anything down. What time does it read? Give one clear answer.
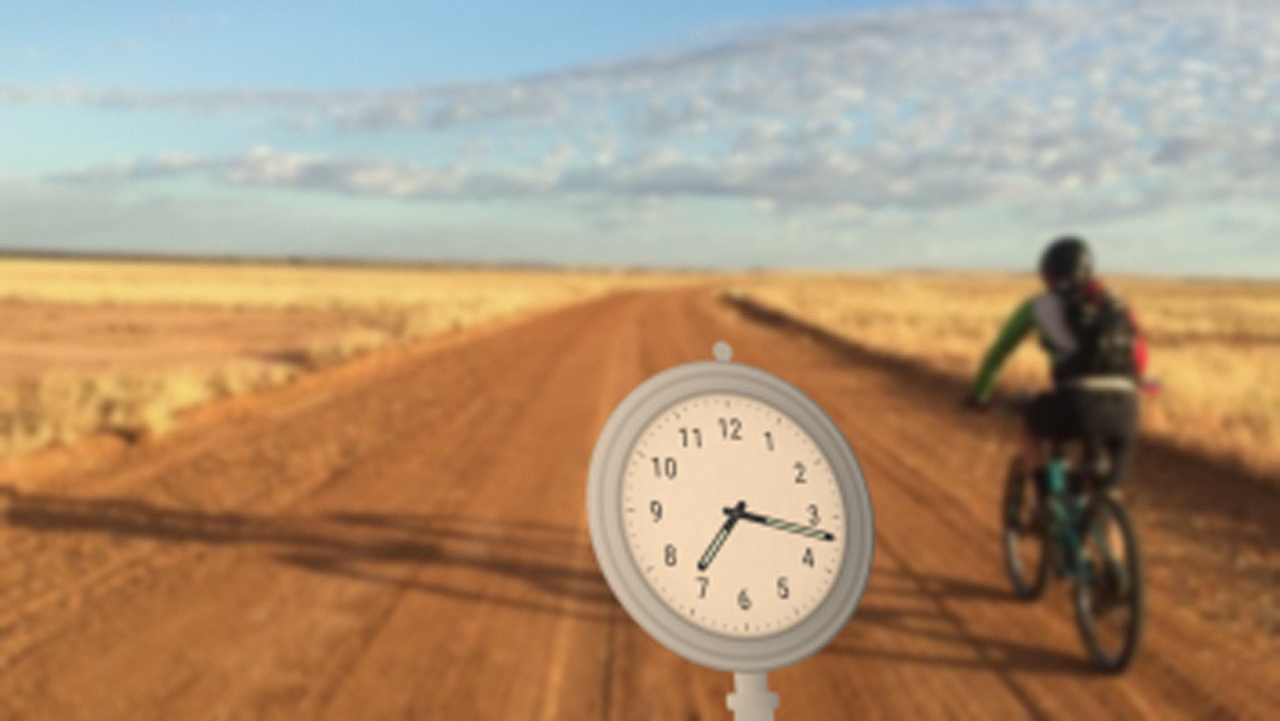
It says 7:17
